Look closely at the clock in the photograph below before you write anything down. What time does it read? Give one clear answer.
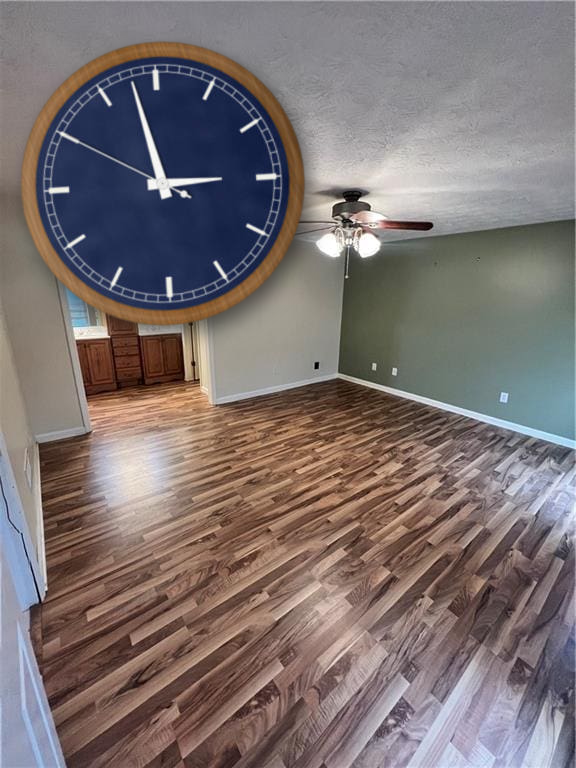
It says 2:57:50
